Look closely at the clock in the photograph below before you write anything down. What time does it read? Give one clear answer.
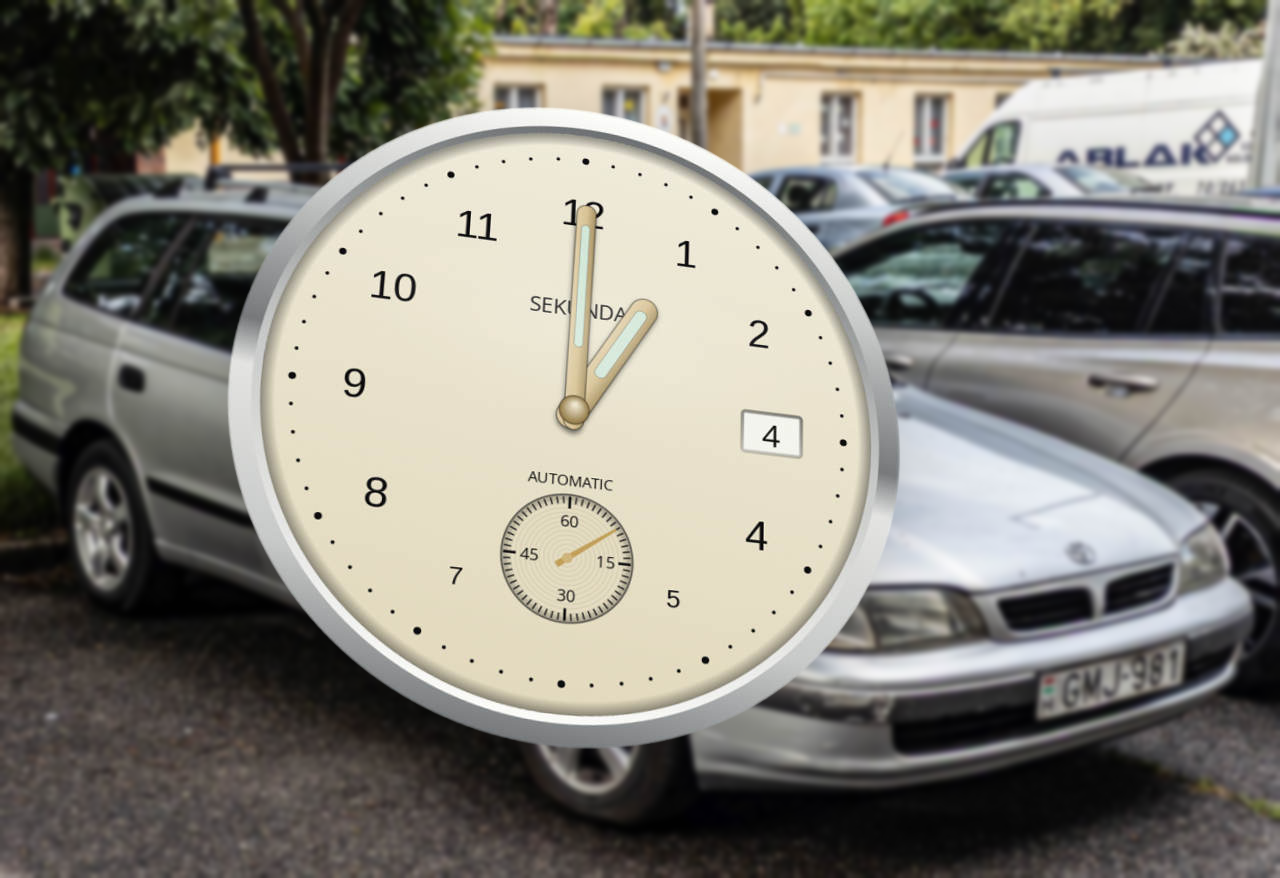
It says 1:00:09
